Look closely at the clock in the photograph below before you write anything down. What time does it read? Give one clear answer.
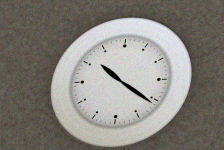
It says 10:21
